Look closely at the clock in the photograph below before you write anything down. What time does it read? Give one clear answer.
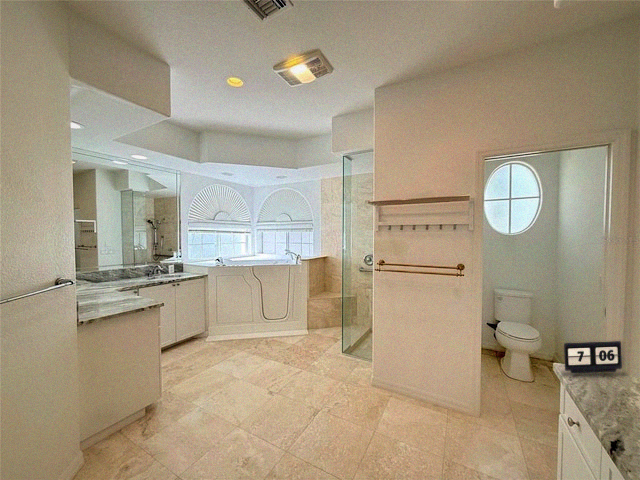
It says 7:06
